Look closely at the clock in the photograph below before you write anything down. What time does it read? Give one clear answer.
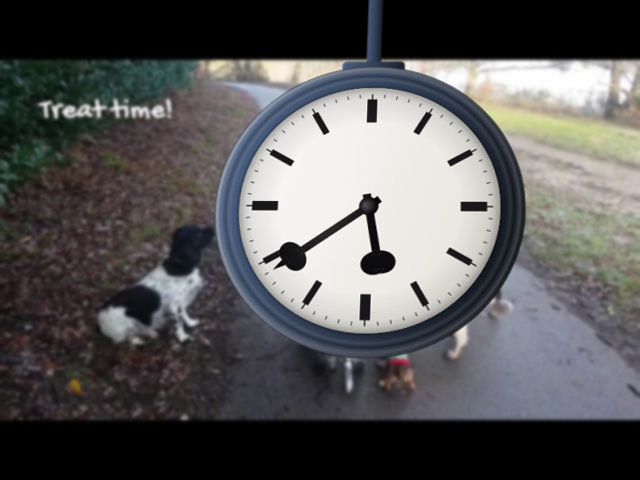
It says 5:39
